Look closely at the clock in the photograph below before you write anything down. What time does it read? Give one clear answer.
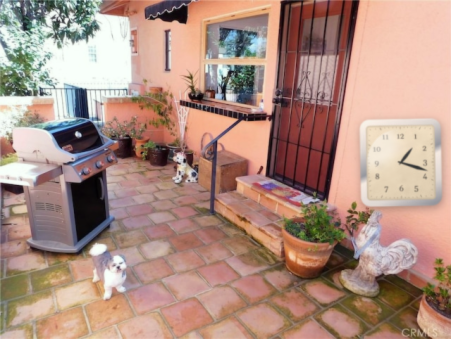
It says 1:18
